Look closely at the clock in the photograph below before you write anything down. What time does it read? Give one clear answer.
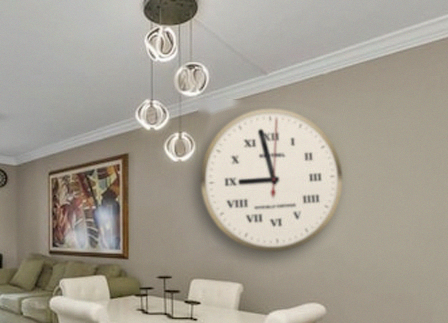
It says 8:58:01
